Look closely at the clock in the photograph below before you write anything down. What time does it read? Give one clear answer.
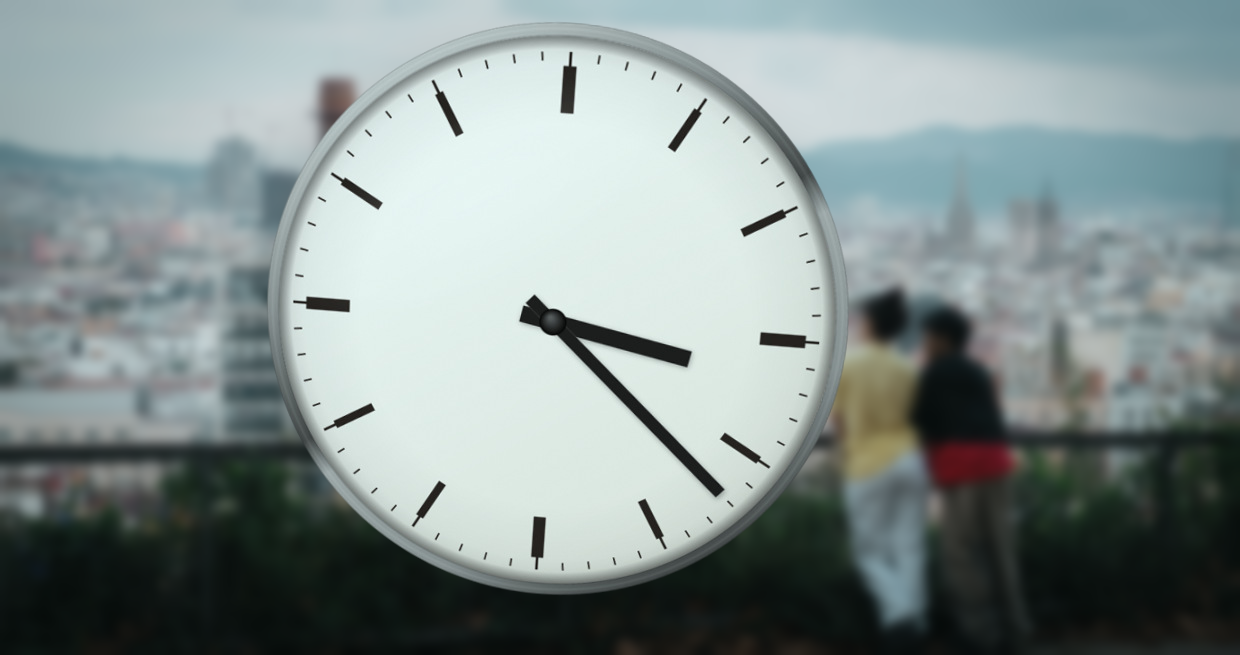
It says 3:22
